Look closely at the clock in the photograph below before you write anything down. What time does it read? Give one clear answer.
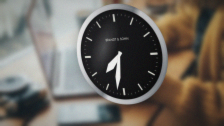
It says 7:32
